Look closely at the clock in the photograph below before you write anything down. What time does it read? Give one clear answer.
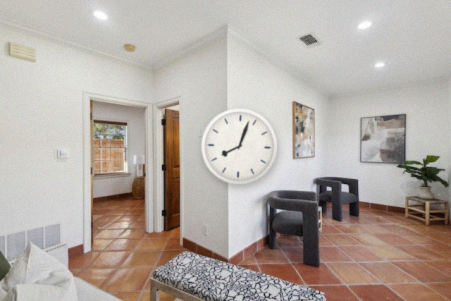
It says 8:03
